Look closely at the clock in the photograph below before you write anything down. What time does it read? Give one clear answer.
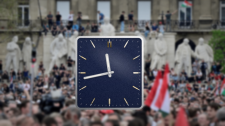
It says 11:43
